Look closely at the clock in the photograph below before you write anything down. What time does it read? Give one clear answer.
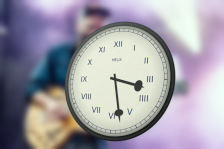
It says 3:28
